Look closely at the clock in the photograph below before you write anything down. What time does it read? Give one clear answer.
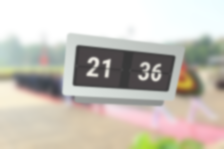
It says 21:36
